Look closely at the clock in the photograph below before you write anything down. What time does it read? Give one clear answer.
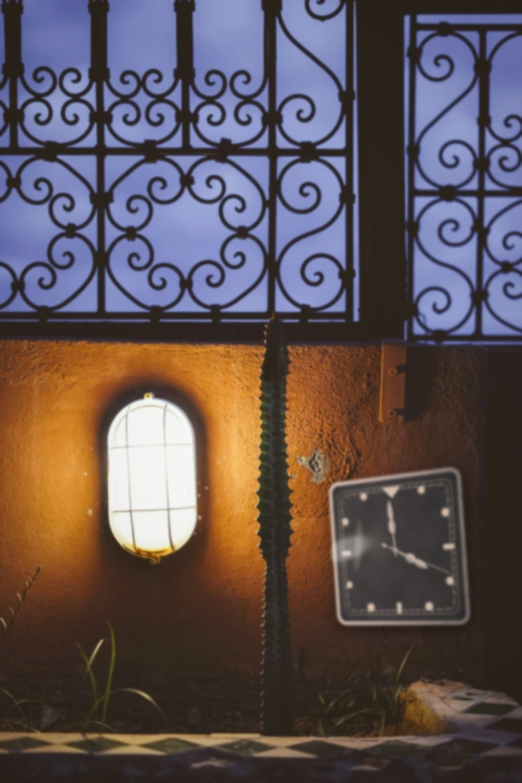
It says 3:59:19
